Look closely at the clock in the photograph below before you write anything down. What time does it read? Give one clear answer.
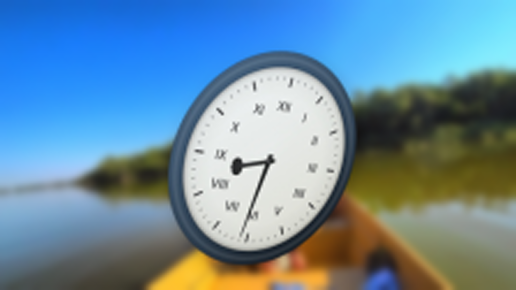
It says 8:31
